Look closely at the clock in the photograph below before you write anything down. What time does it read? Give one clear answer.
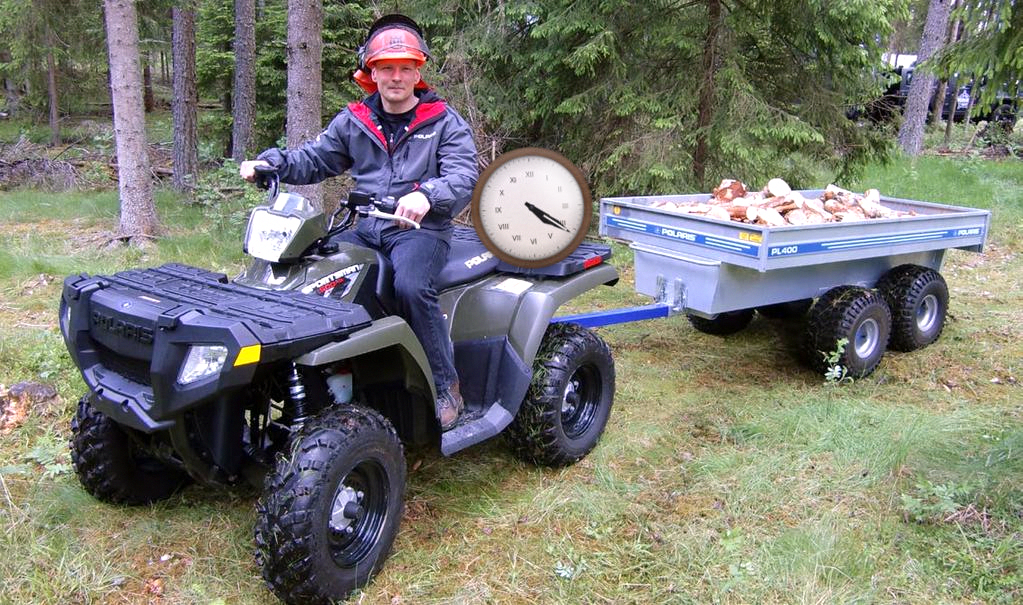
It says 4:21
